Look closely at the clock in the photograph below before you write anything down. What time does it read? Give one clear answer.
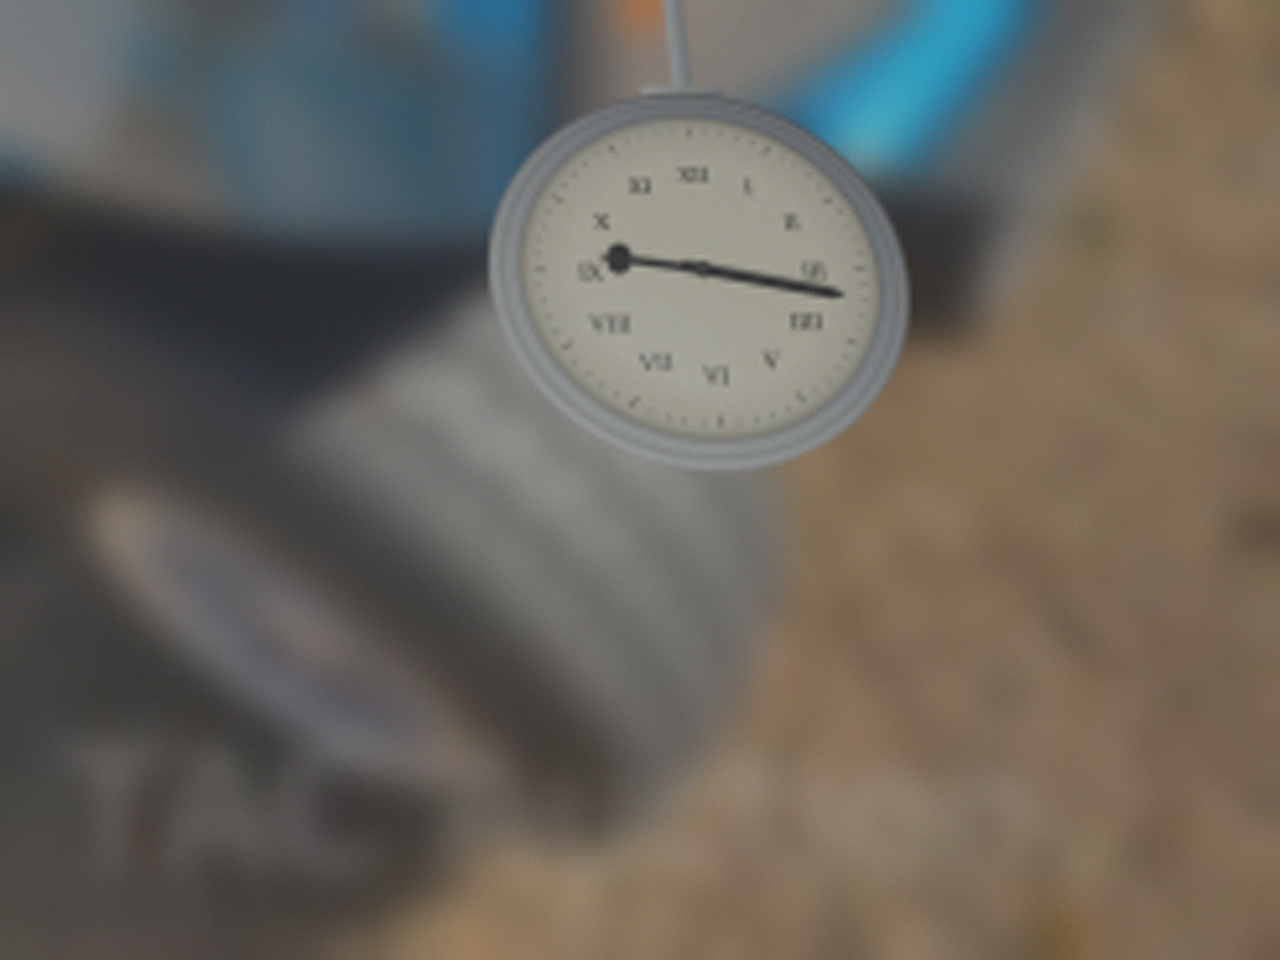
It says 9:17
